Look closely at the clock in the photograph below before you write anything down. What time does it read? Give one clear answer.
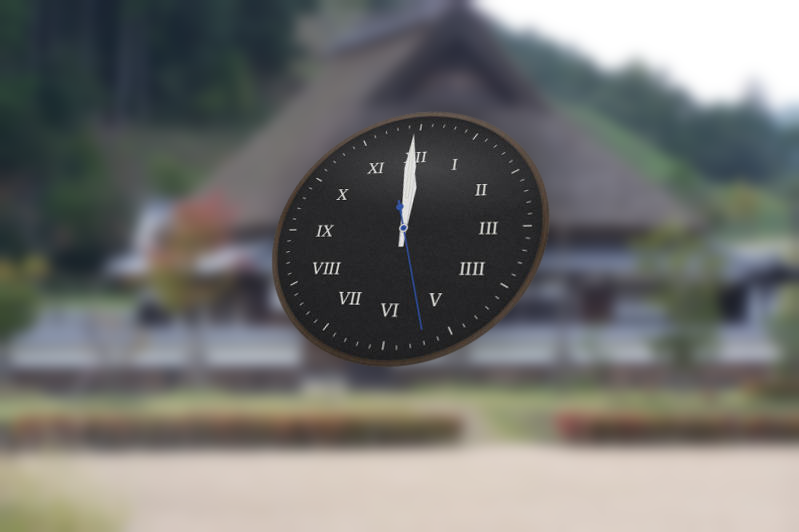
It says 11:59:27
